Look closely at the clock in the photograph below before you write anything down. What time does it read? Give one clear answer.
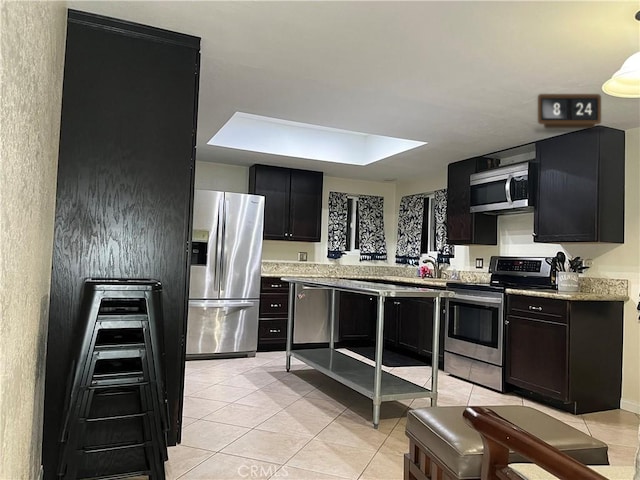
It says 8:24
